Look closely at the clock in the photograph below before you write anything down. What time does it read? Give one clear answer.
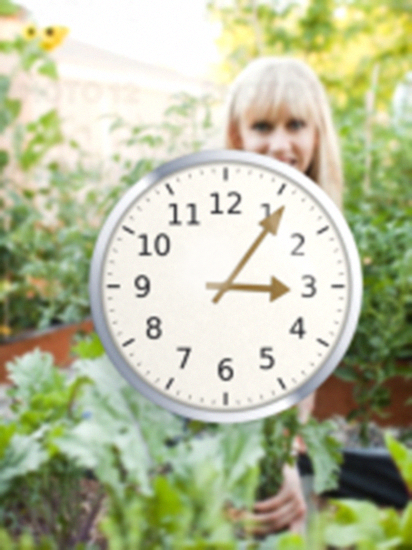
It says 3:06
